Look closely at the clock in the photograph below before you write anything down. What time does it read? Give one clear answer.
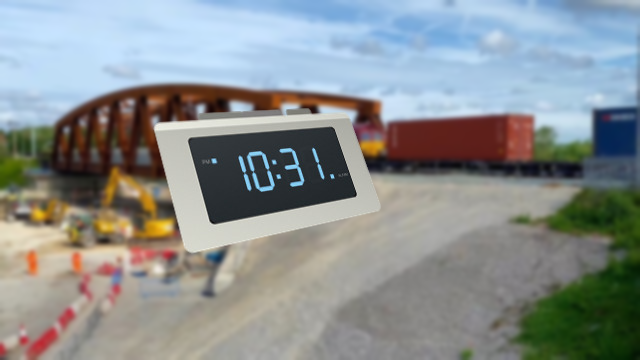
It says 10:31
